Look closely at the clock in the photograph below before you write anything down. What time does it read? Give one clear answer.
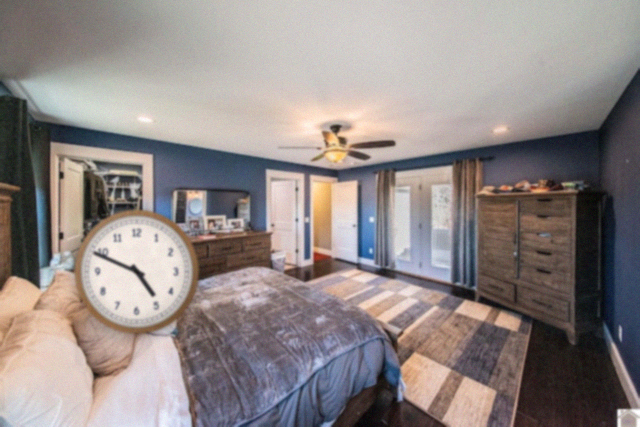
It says 4:49
